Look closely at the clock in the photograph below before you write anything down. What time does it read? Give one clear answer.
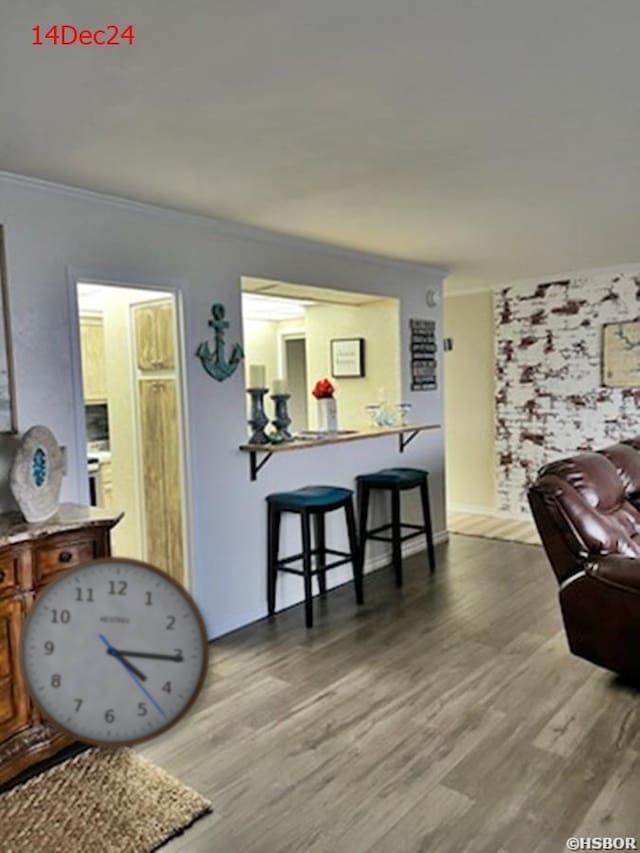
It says 4:15:23
